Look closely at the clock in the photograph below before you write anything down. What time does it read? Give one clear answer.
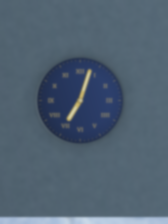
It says 7:03
